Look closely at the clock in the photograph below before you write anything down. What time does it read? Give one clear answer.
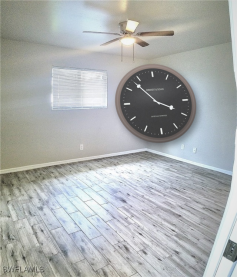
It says 3:53
